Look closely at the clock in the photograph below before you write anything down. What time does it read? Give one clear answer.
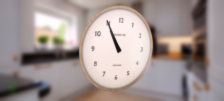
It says 10:55
